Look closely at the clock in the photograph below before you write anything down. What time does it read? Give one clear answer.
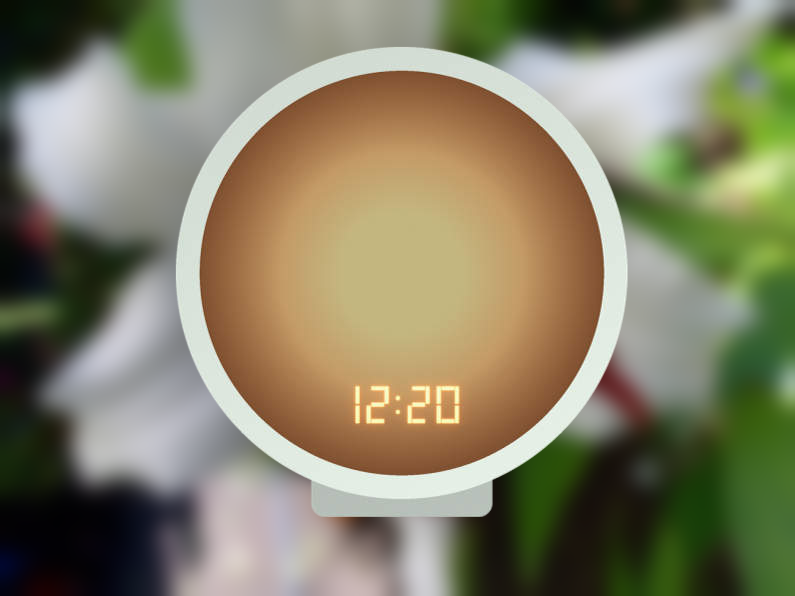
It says 12:20
